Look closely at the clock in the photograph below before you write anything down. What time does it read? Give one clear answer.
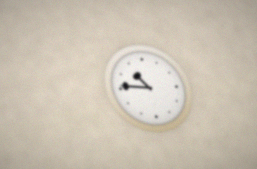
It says 10:46
